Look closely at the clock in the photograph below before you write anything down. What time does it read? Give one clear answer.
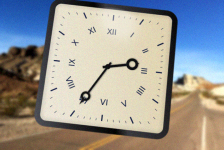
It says 2:35
